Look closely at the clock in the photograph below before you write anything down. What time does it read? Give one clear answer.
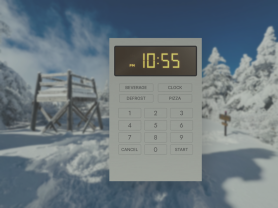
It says 10:55
